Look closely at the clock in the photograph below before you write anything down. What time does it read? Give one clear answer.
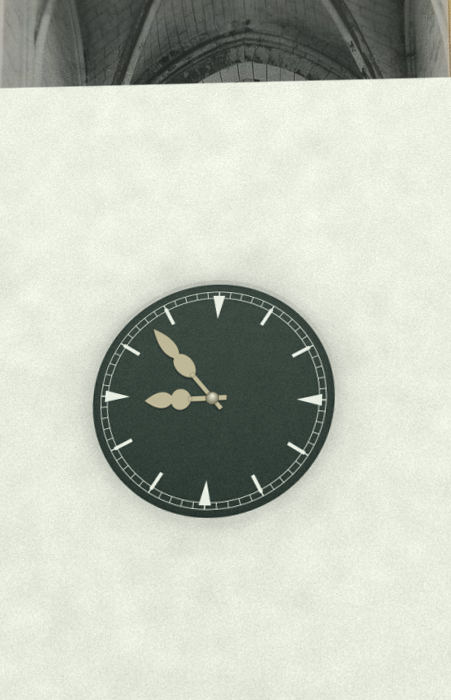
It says 8:53
